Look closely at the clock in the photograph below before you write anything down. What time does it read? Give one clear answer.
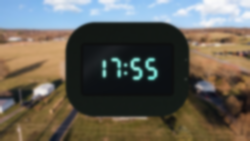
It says 17:55
